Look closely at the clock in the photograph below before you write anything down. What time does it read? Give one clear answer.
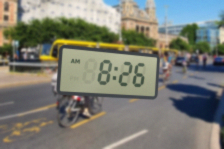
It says 8:26
